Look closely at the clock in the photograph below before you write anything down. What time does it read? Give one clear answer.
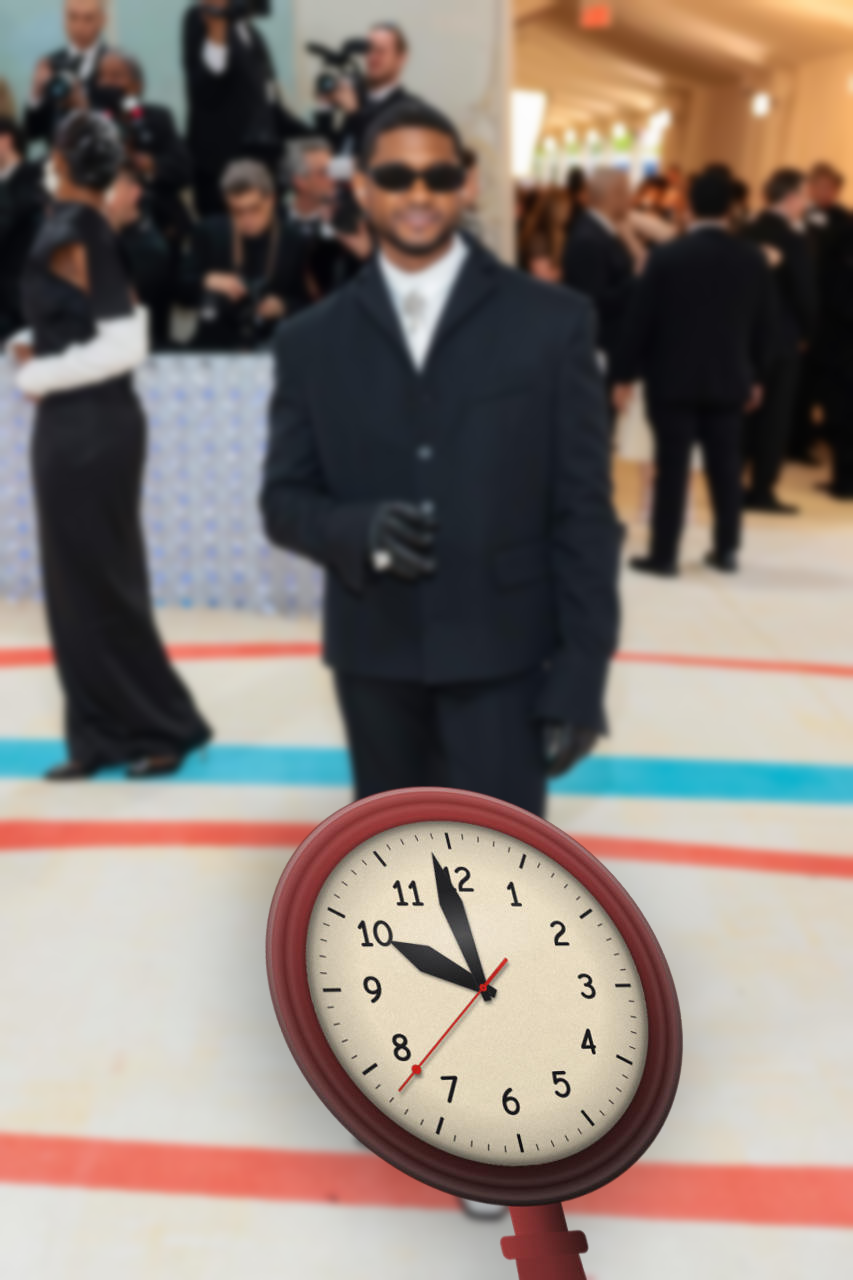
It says 9:58:38
